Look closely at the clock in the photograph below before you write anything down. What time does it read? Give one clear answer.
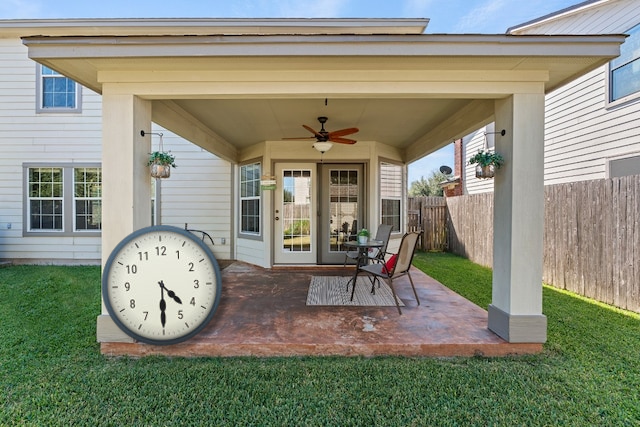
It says 4:30
